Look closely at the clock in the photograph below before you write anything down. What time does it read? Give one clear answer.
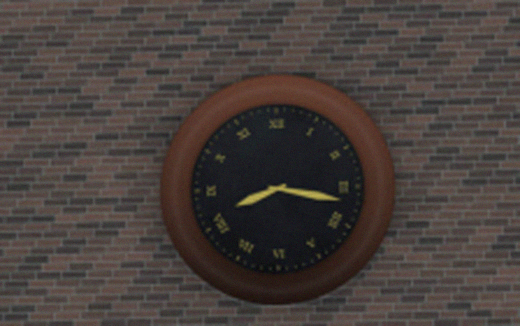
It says 8:17
